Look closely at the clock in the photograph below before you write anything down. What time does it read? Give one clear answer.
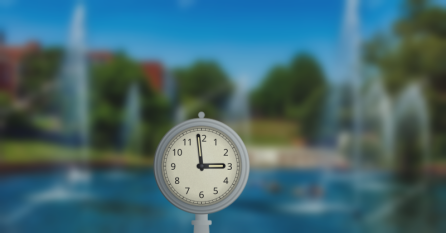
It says 2:59
